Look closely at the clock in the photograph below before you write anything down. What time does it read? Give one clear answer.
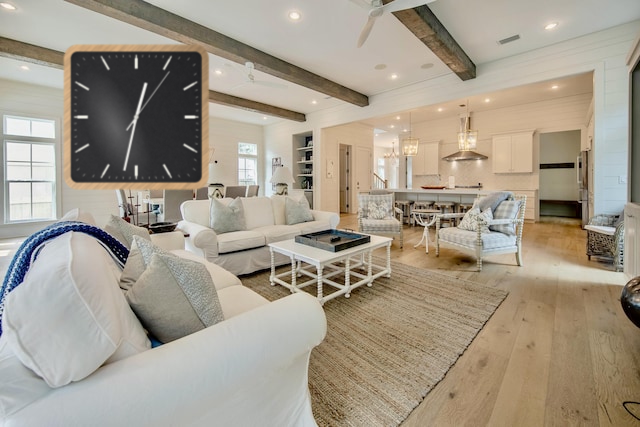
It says 12:32:06
